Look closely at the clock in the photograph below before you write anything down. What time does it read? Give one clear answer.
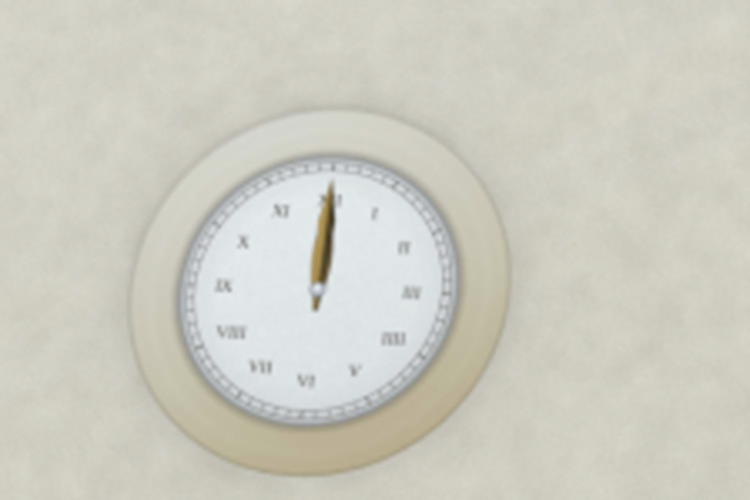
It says 12:00
